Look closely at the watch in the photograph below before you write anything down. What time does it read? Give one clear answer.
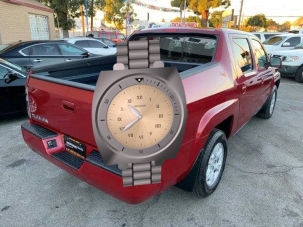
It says 10:39
